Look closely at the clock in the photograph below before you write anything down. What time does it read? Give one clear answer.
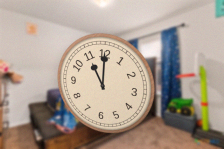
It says 11:00
